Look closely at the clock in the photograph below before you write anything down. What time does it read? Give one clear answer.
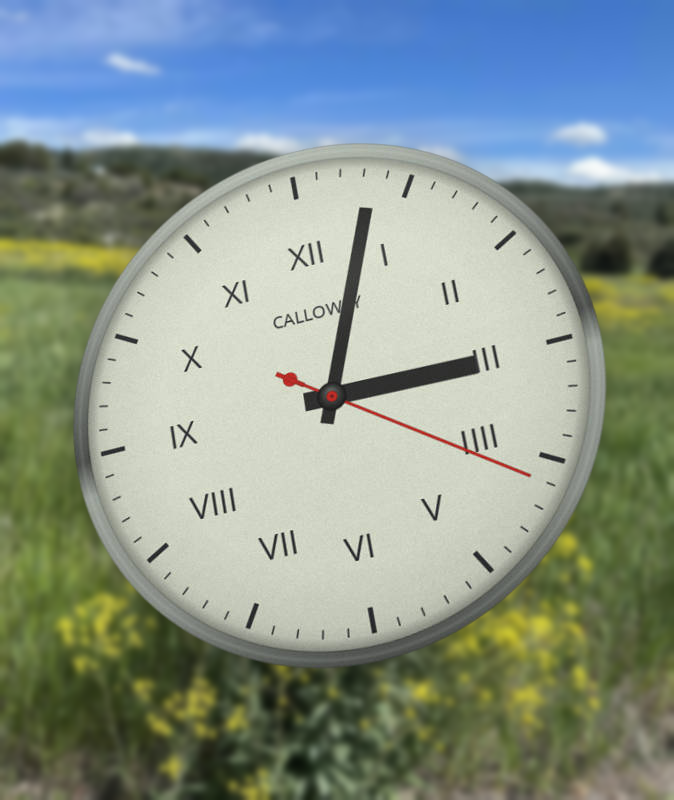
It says 3:03:21
